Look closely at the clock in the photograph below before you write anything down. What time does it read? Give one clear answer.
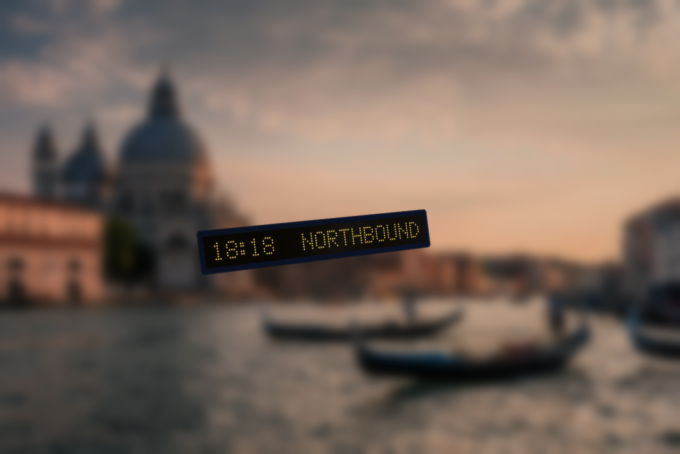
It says 18:18
